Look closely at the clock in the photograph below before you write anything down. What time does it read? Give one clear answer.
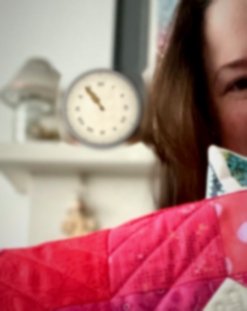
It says 10:54
